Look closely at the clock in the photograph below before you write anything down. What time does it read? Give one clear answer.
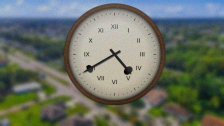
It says 4:40
